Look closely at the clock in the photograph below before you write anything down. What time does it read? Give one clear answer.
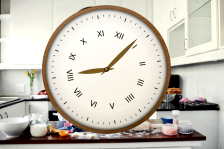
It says 8:04
